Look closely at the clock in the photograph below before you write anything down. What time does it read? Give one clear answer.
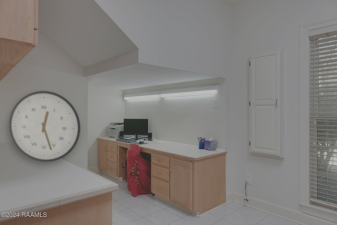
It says 12:27
